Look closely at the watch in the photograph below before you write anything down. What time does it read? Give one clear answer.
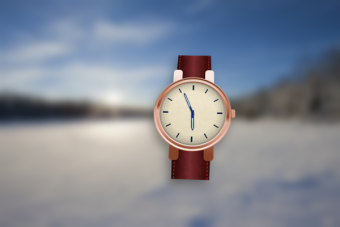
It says 5:56
